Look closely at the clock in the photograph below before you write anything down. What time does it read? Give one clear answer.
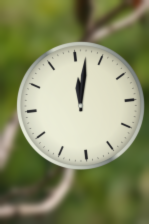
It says 12:02
